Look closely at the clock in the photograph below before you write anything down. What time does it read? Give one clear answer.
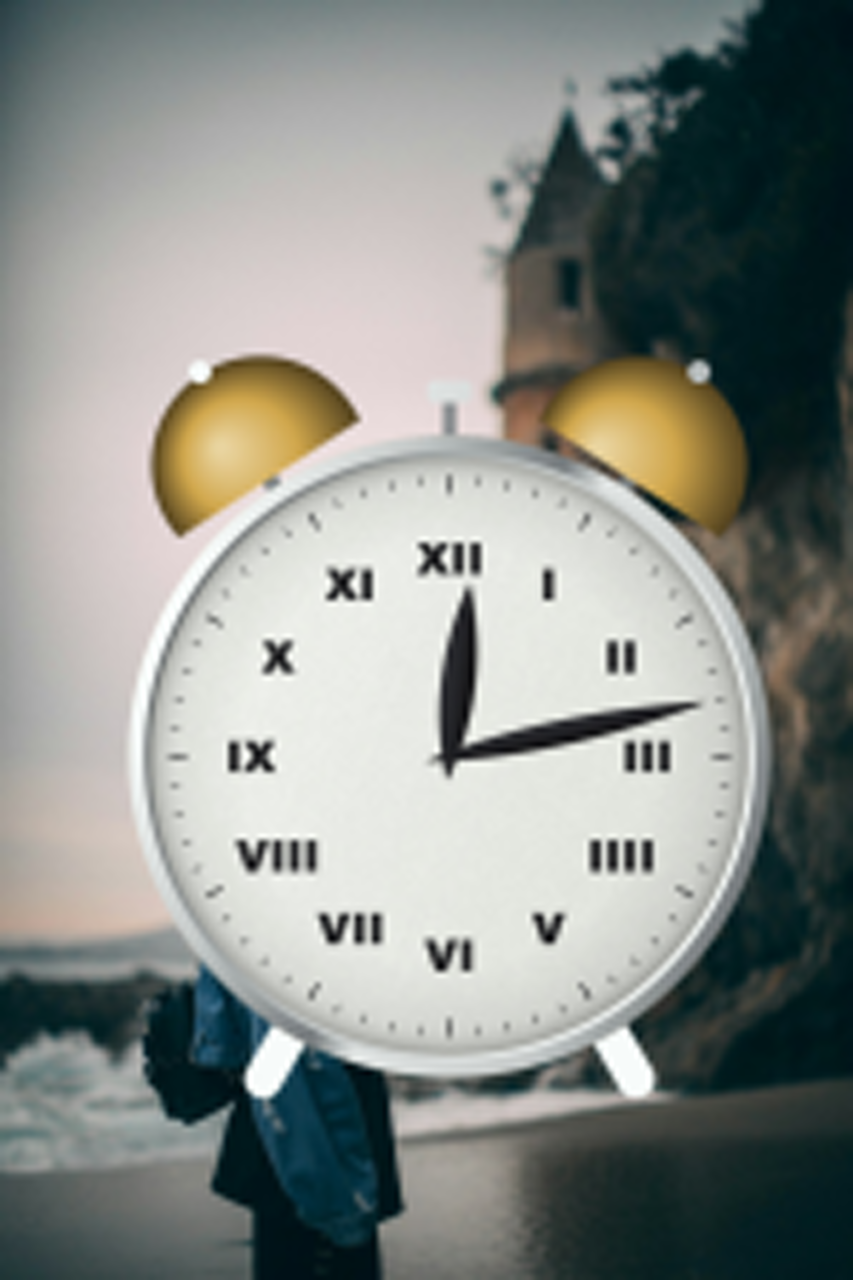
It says 12:13
